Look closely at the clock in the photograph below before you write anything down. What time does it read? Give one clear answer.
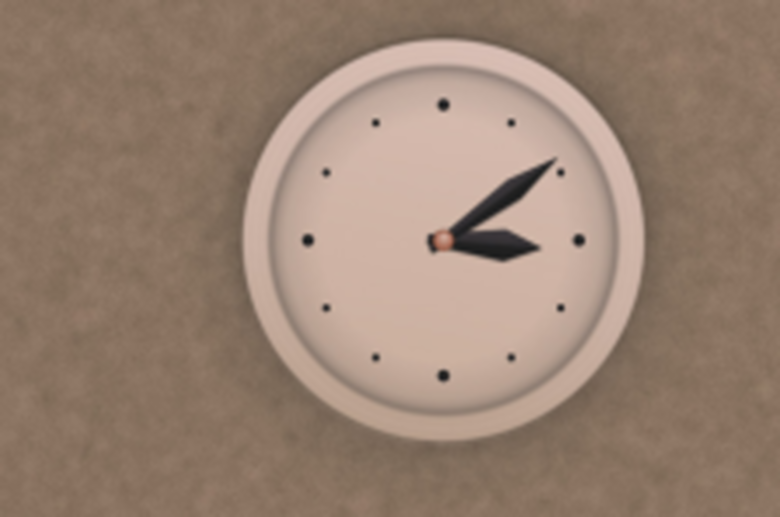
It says 3:09
